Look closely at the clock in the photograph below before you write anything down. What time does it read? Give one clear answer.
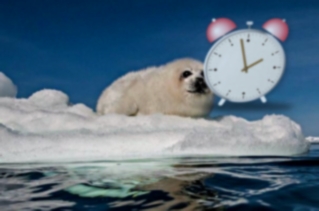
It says 1:58
